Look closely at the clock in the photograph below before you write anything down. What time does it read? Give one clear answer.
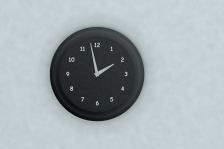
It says 1:58
